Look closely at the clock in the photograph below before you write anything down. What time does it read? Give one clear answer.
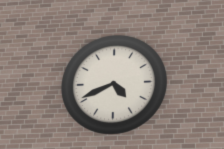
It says 4:41
